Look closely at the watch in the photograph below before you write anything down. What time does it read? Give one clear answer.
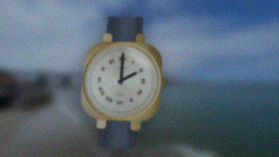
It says 2:00
